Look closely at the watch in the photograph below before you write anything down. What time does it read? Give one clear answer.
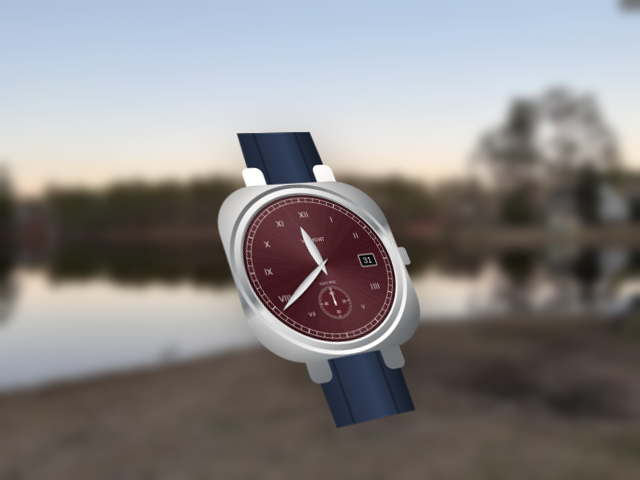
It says 11:39
